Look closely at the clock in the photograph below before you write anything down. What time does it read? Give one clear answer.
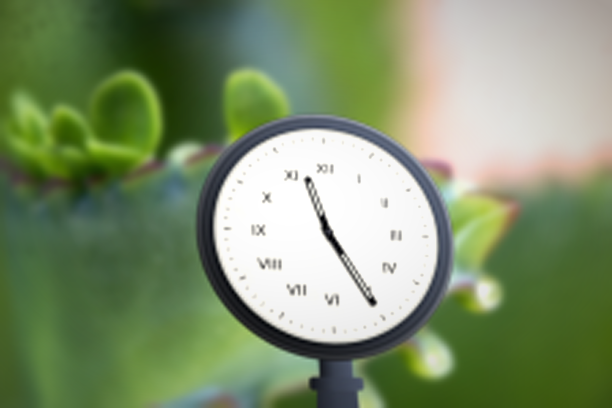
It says 11:25
